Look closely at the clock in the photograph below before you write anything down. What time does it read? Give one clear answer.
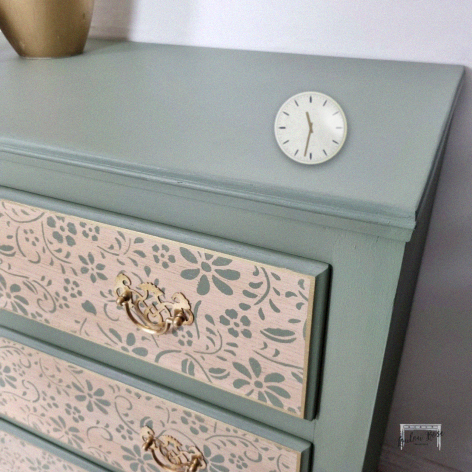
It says 11:32
